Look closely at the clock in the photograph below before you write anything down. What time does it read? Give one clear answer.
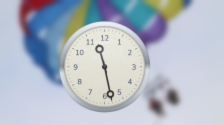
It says 11:28
